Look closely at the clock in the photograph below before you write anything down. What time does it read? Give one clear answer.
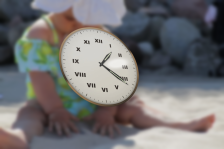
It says 1:21
